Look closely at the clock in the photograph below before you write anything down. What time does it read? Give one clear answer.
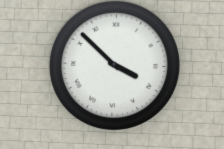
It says 3:52
